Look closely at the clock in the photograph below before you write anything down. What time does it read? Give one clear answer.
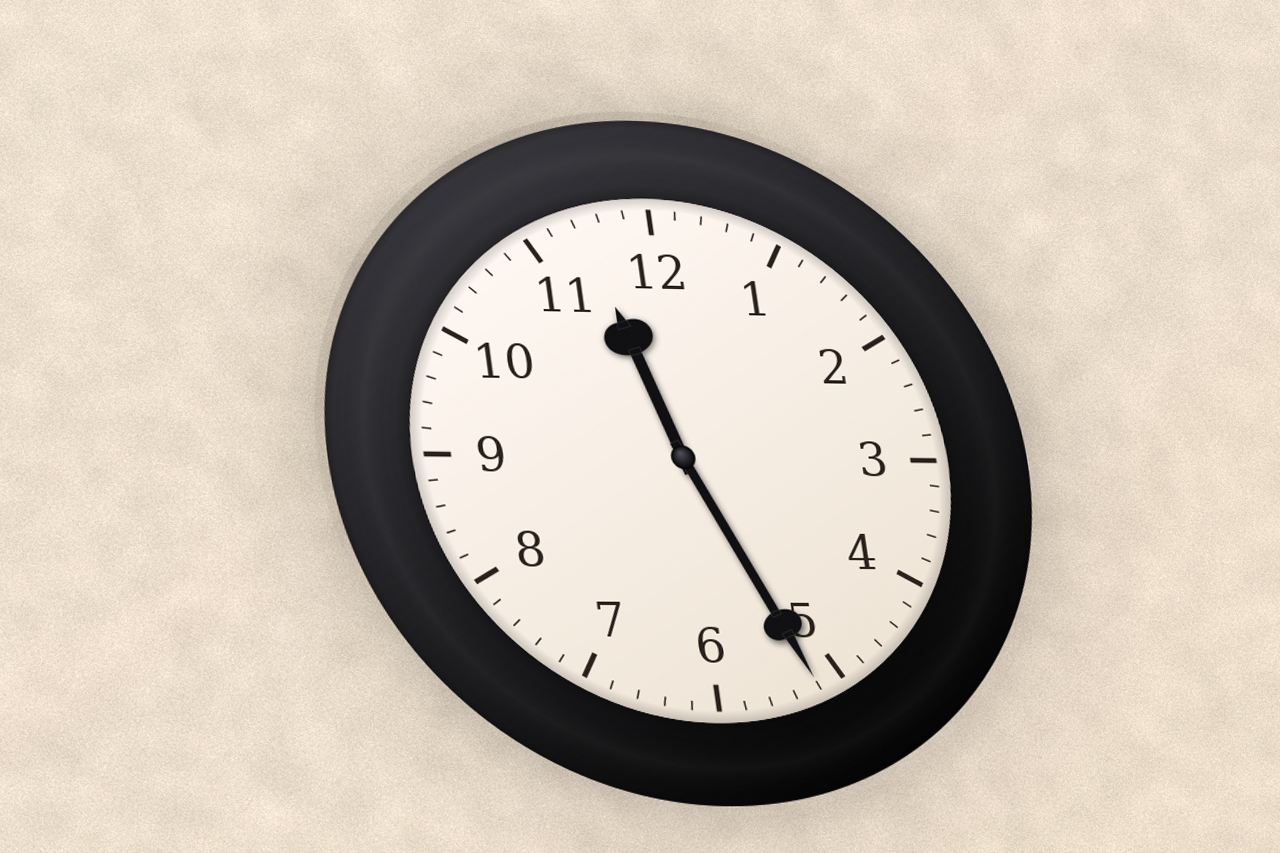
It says 11:26
